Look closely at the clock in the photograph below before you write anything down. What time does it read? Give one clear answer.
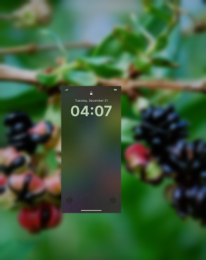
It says 4:07
